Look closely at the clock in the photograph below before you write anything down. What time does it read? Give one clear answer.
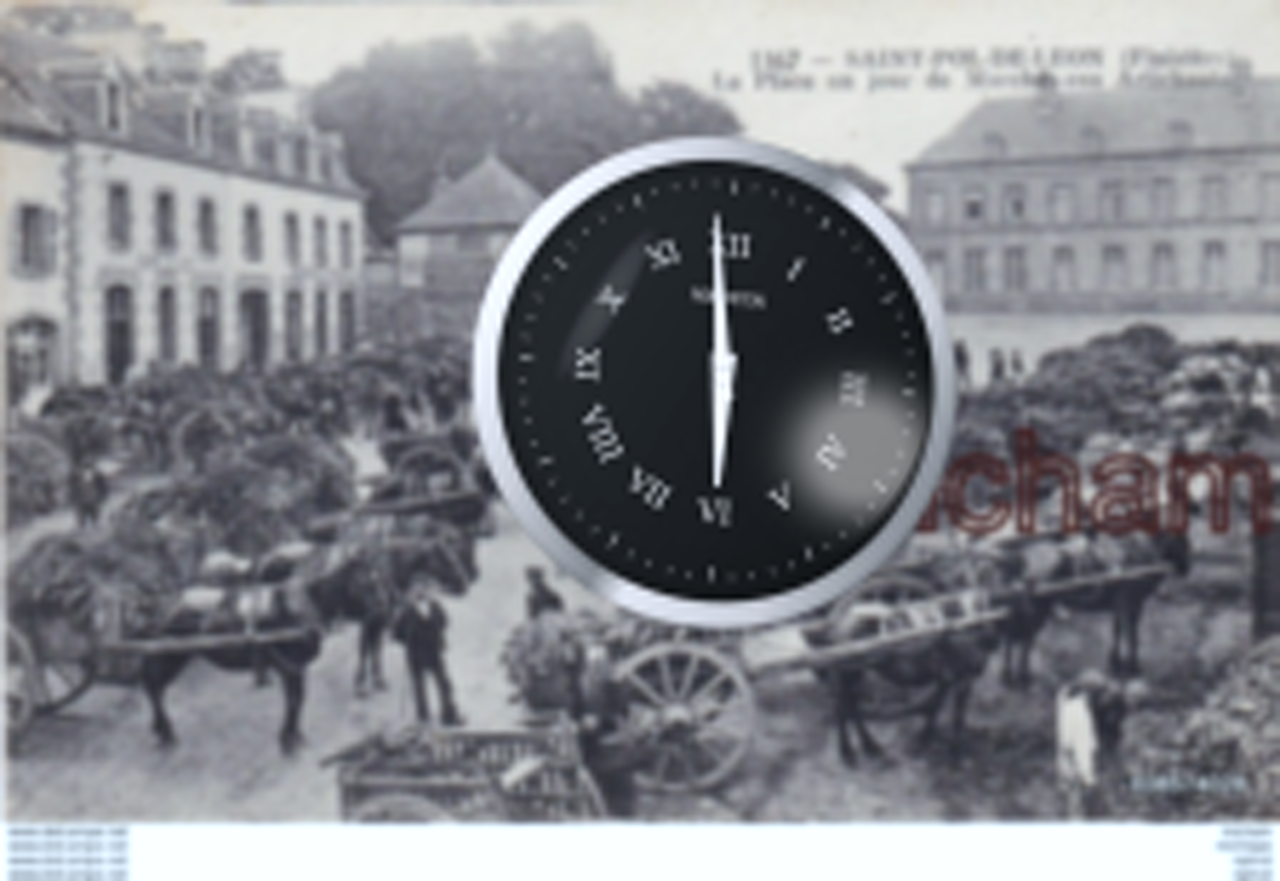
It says 5:59
